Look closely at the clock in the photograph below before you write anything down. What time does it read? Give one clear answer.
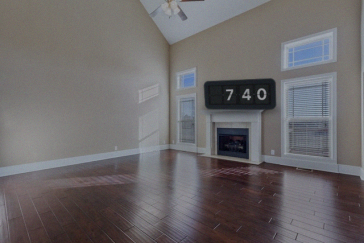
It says 7:40
